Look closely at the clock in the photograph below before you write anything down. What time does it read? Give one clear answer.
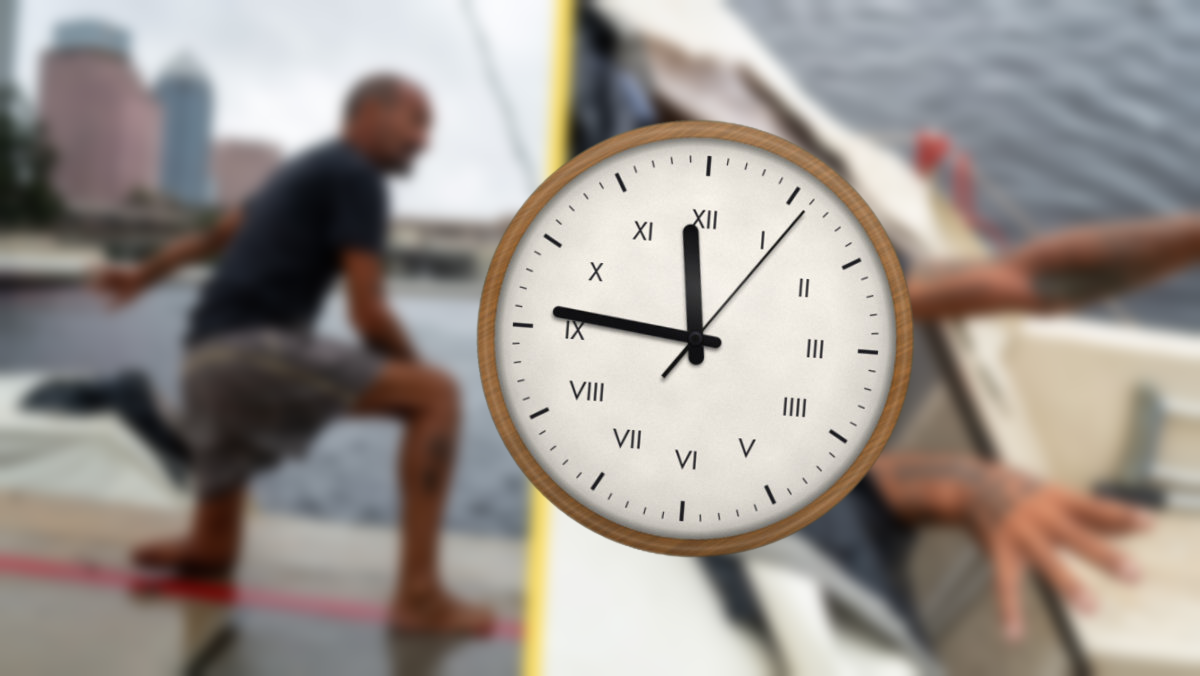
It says 11:46:06
